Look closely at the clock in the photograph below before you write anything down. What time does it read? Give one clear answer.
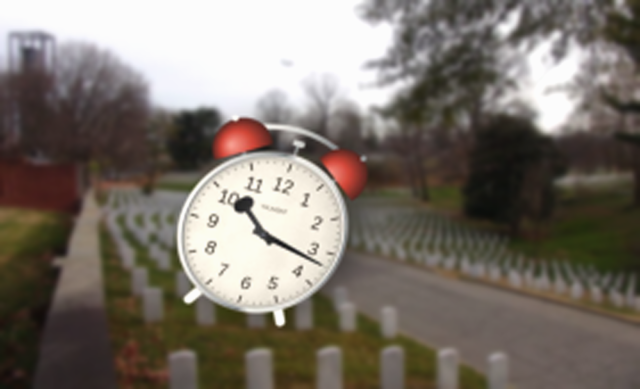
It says 10:17
